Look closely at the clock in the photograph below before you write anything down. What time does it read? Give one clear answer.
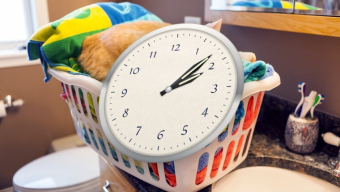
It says 2:08
